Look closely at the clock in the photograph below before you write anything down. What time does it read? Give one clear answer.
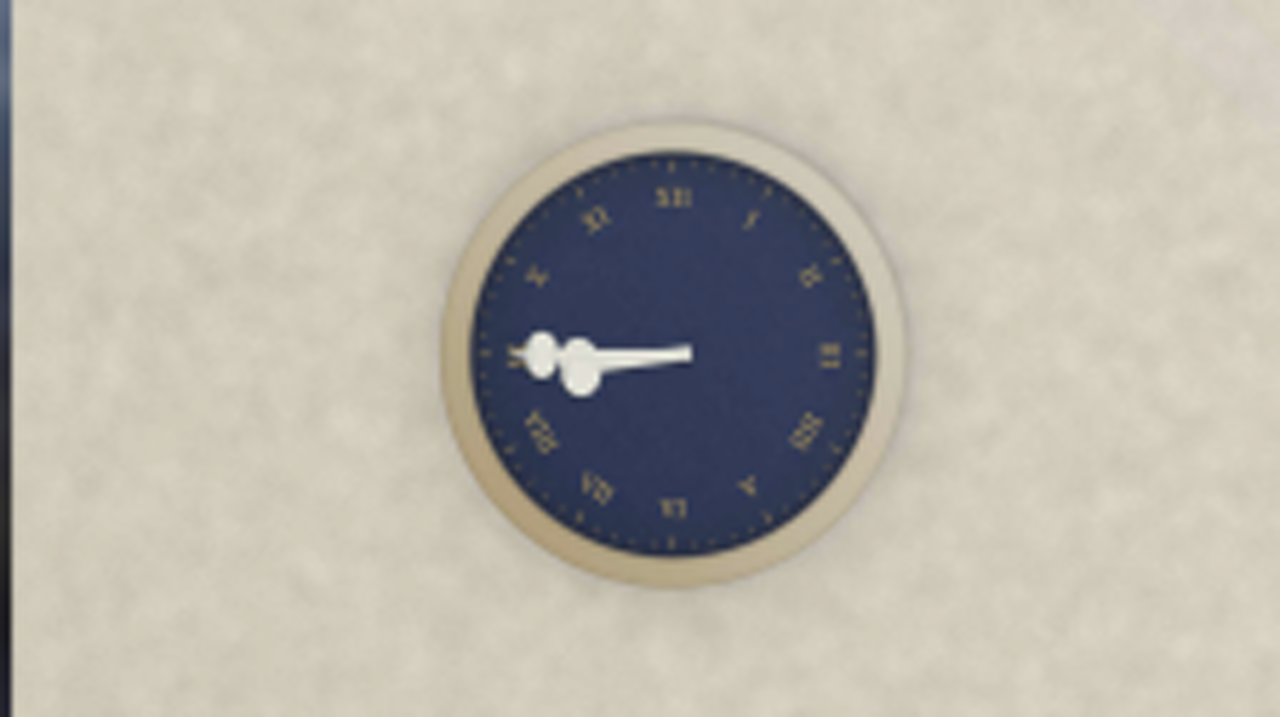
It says 8:45
